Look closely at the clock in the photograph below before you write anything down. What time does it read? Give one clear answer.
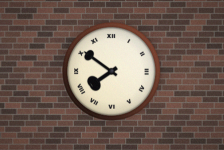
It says 7:51
